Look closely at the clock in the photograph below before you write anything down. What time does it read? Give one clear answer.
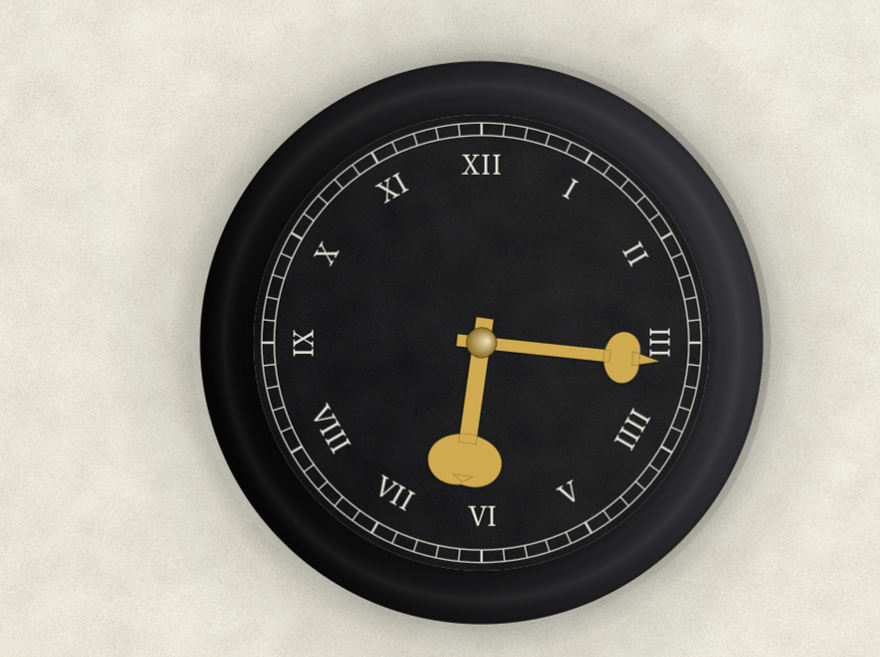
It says 6:16
